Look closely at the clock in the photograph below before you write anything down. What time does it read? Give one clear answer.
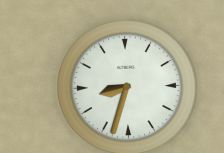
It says 8:33
